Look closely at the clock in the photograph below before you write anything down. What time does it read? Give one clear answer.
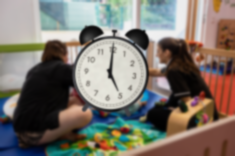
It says 5:00
